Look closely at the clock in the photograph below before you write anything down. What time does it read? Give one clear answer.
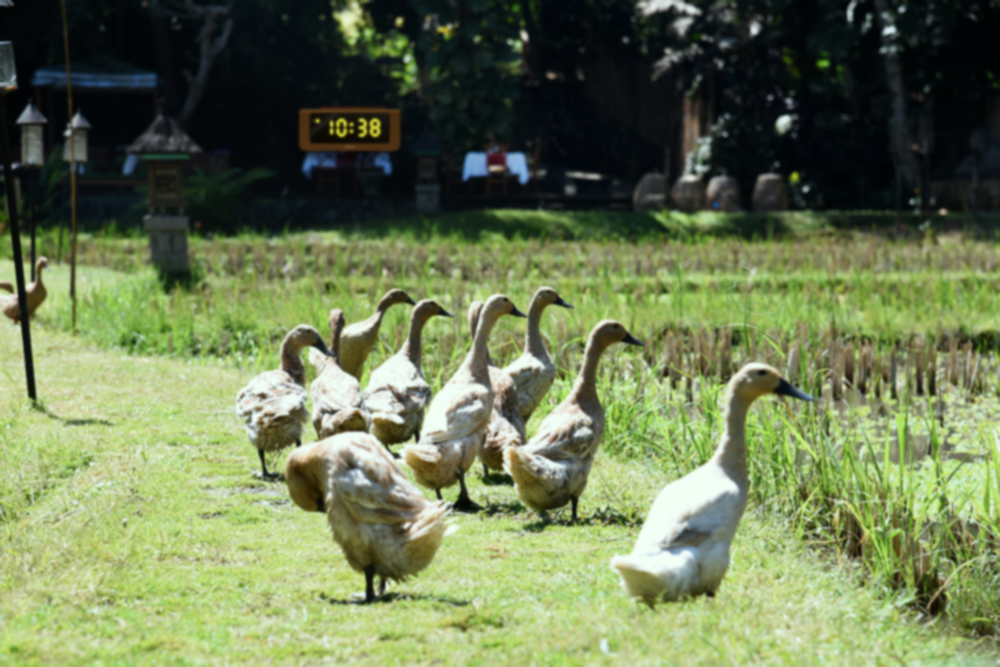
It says 10:38
